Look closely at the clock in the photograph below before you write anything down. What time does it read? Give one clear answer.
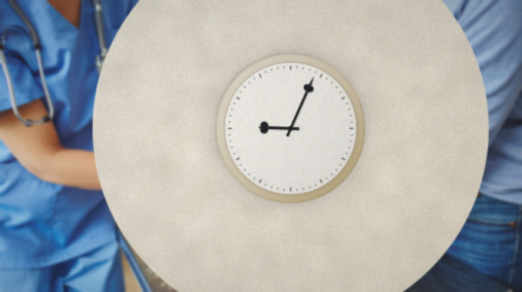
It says 9:04
